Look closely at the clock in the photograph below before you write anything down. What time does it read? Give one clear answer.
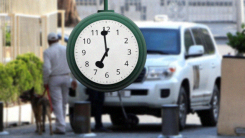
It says 6:59
